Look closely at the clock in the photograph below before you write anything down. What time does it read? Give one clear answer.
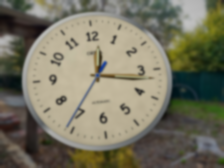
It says 12:16:36
